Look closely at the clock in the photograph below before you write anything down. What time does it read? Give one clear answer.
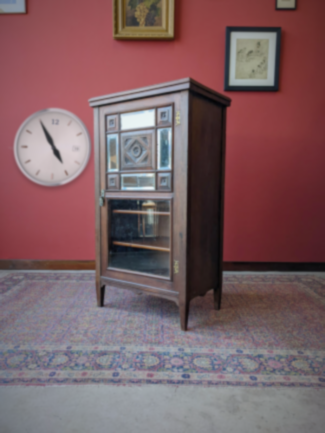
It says 4:55
